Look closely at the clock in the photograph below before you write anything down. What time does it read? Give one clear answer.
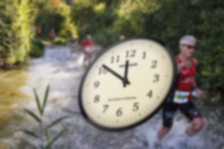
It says 11:51
